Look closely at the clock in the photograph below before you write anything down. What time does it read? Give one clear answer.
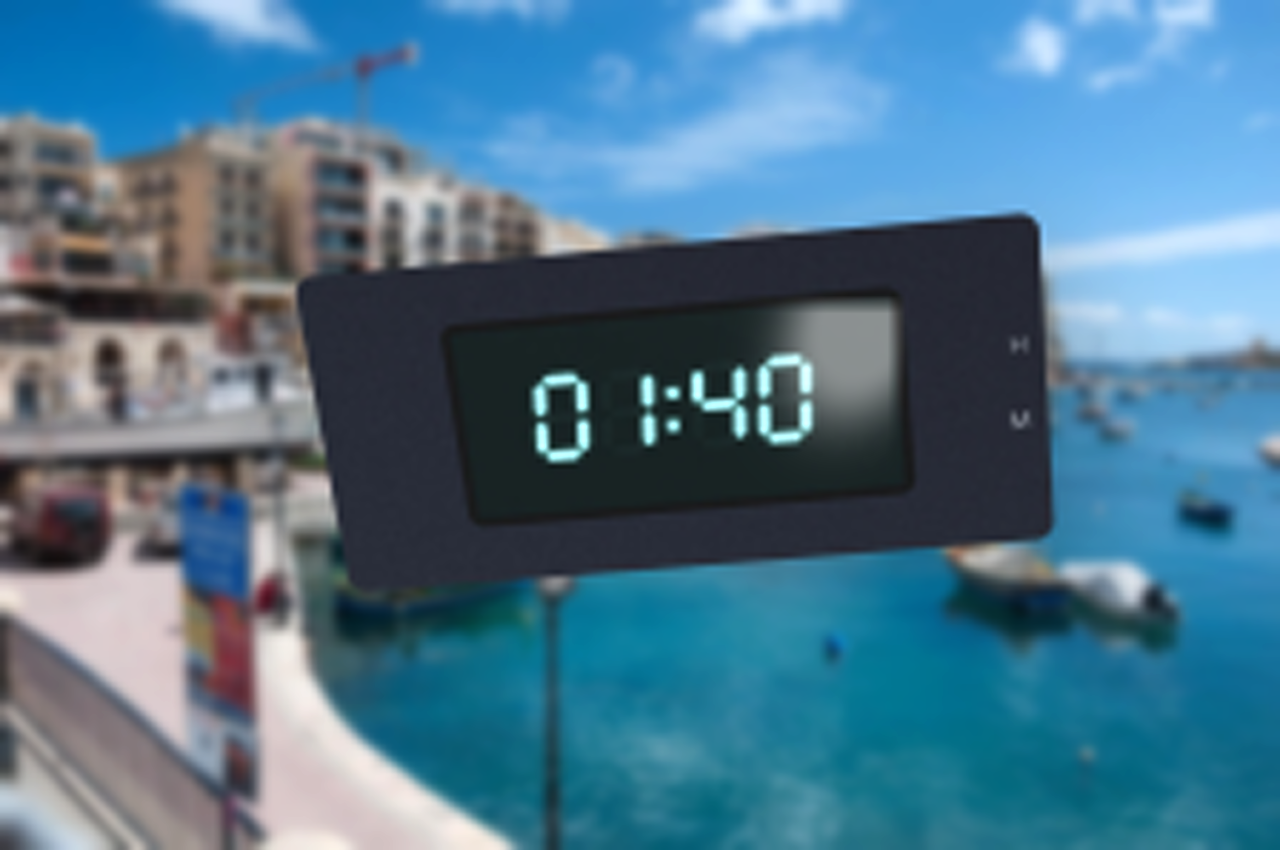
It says 1:40
